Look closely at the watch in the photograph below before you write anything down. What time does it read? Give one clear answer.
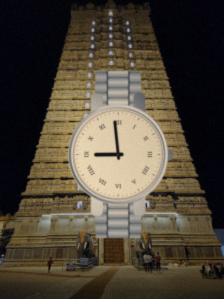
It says 8:59
